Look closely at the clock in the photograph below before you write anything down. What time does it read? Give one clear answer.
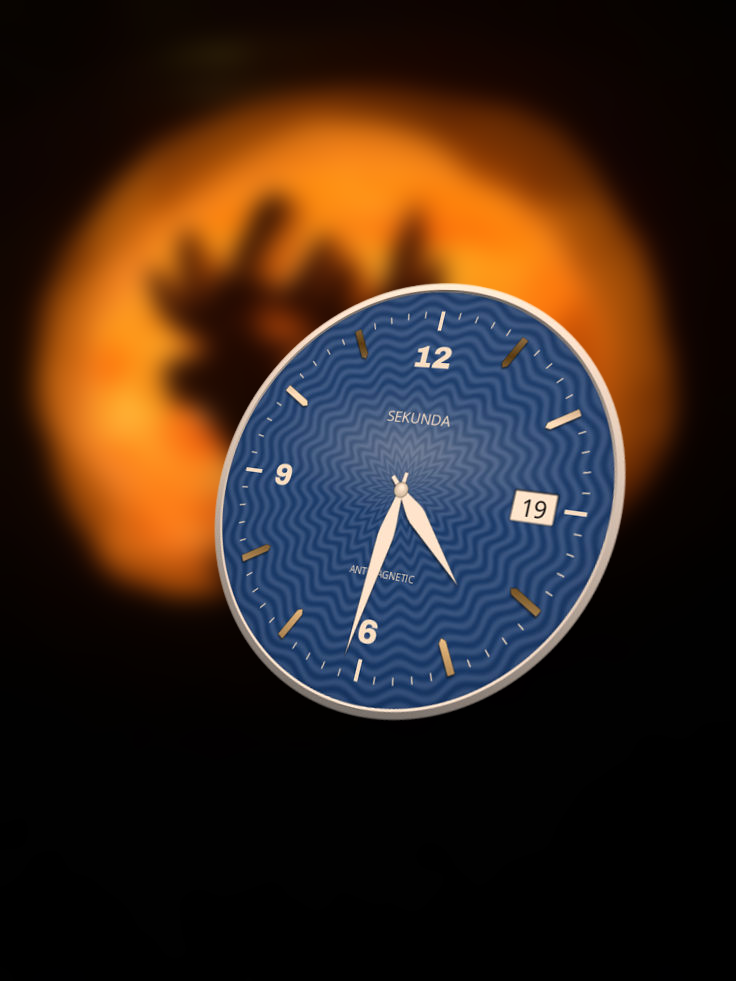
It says 4:31
